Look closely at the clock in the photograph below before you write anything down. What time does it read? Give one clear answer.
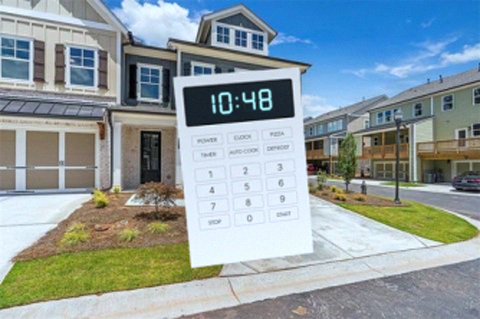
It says 10:48
